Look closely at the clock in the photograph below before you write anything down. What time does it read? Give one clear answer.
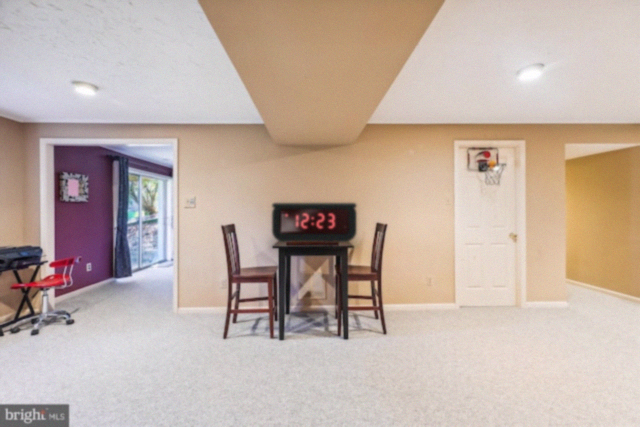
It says 12:23
